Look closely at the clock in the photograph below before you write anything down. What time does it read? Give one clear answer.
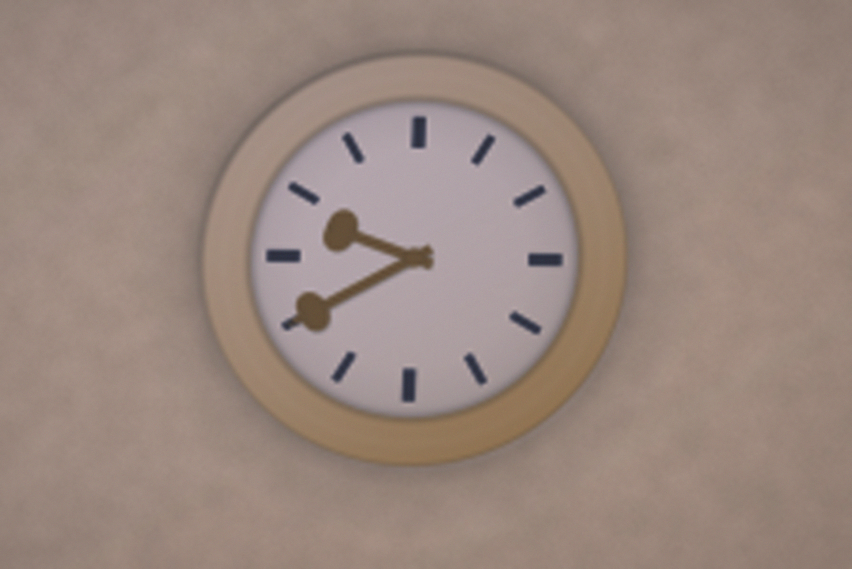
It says 9:40
